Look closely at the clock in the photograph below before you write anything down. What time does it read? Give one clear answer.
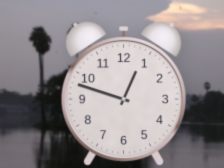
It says 12:48
